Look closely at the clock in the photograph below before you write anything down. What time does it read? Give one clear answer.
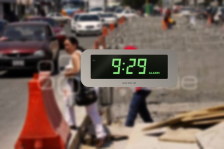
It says 9:29
